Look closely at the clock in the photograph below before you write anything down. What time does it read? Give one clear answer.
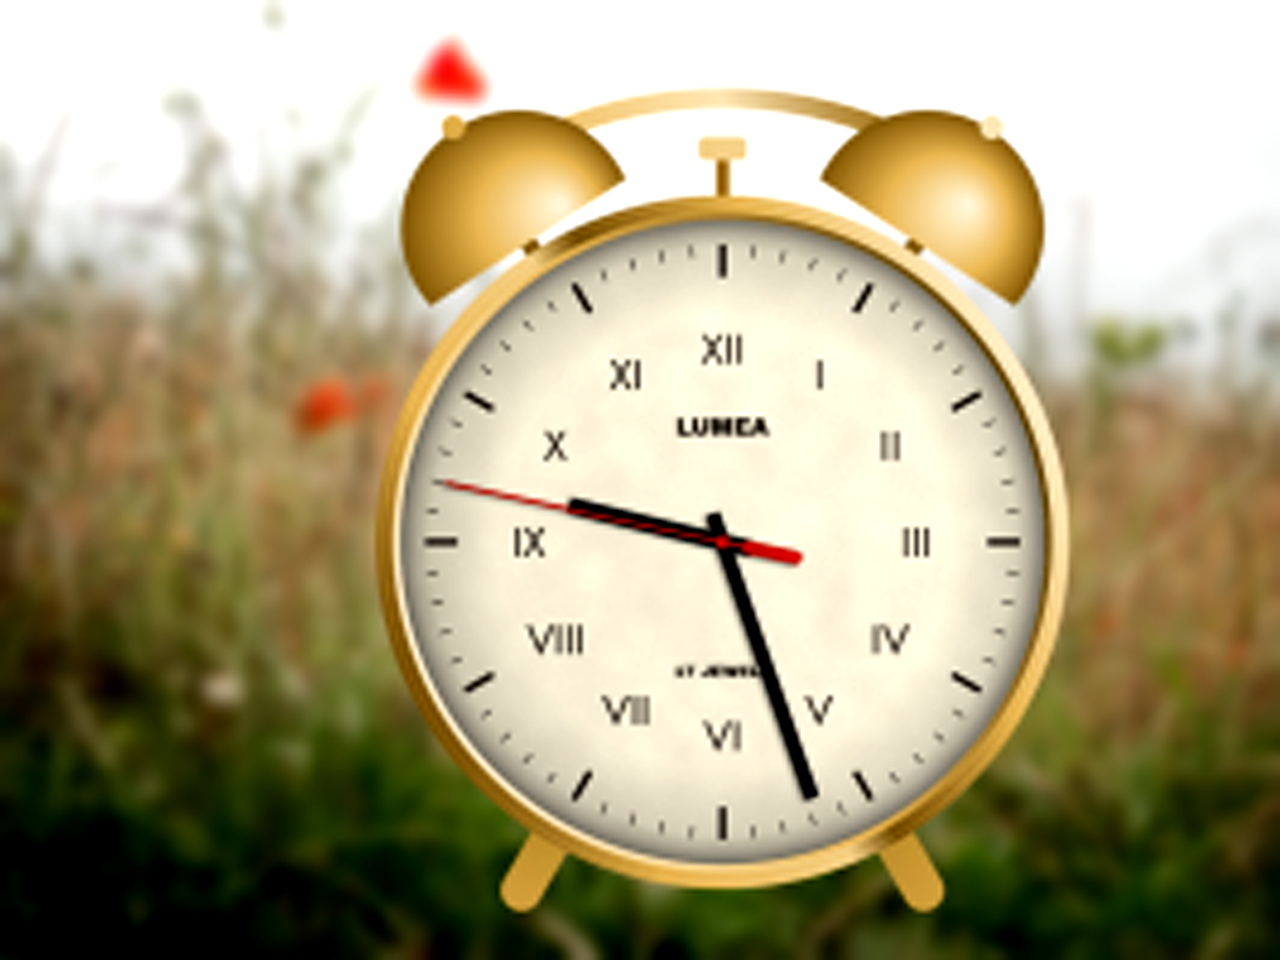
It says 9:26:47
